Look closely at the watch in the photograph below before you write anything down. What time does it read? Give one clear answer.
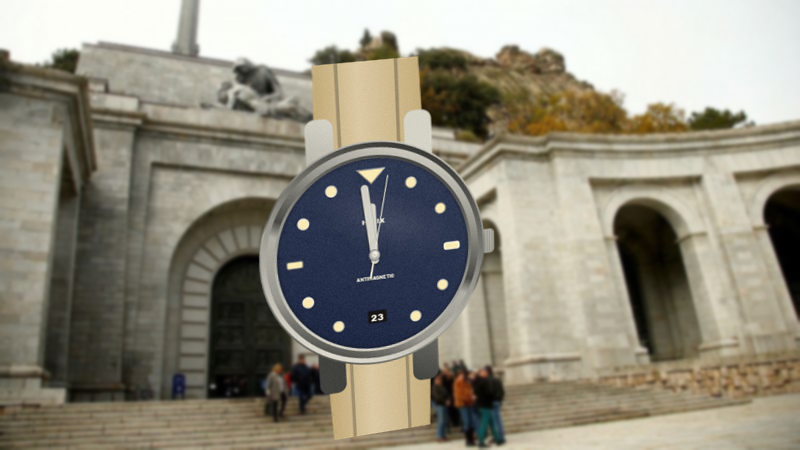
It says 11:59:02
